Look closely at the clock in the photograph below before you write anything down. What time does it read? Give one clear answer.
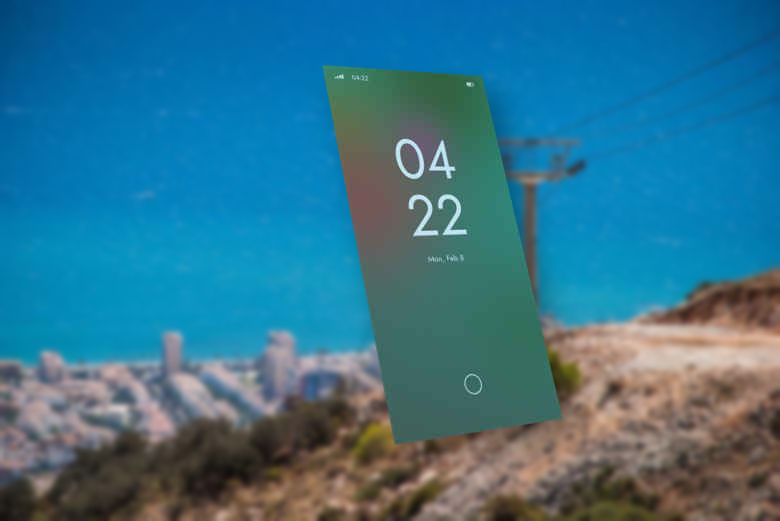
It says 4:22
